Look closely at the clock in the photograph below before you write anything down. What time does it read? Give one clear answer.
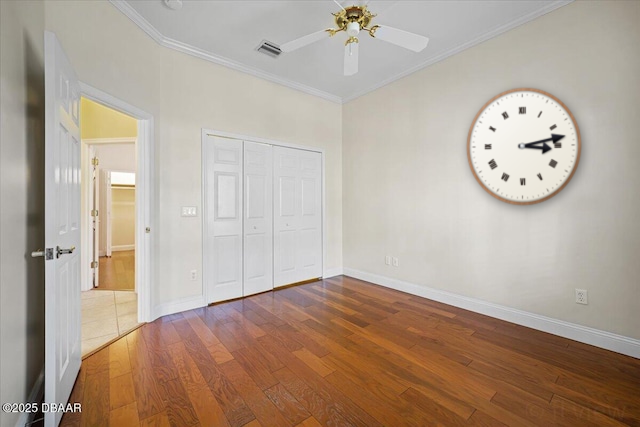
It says 3:13
